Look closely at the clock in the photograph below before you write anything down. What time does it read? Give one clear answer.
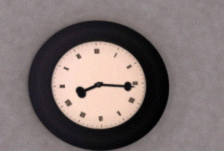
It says 8:16
